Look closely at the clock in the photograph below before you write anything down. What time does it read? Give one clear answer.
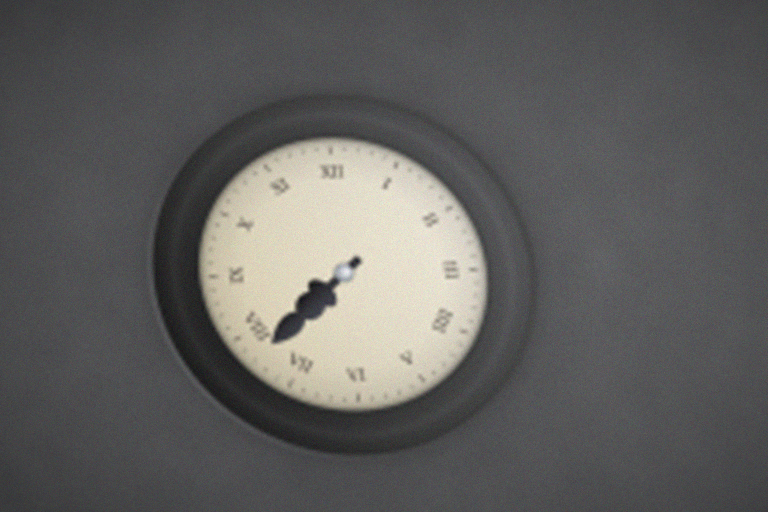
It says 7:38
